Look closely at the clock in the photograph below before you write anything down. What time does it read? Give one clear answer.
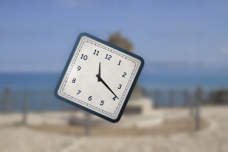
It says 11:19
